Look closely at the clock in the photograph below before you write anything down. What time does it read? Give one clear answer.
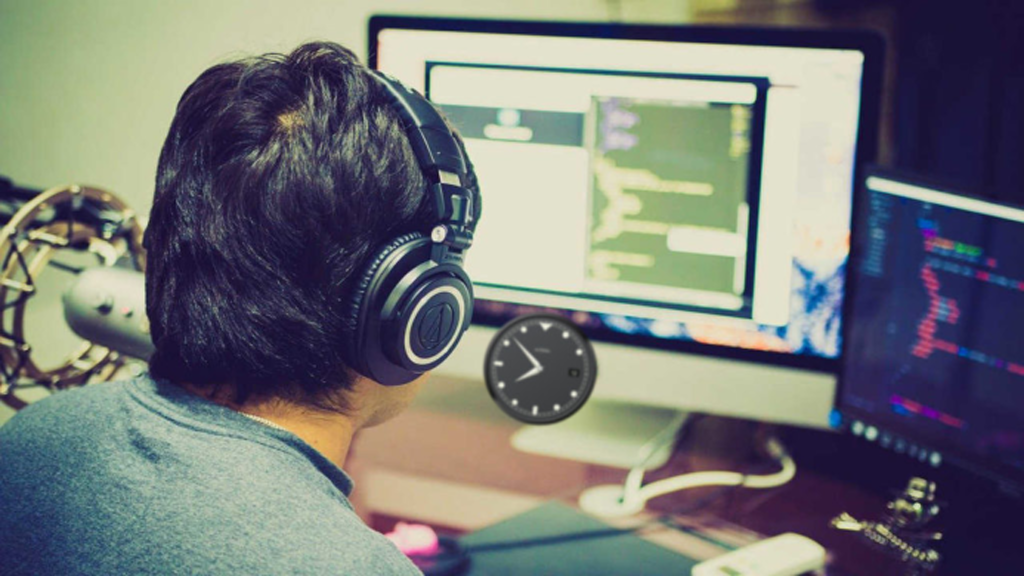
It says 7:52
